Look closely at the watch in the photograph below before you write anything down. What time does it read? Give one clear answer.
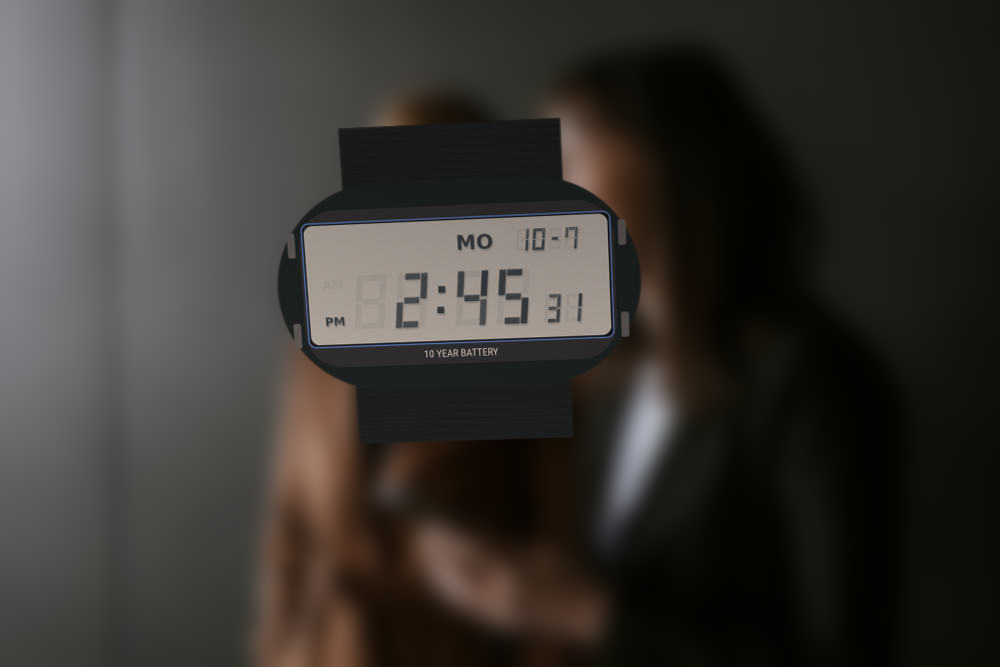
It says 2:45:31
